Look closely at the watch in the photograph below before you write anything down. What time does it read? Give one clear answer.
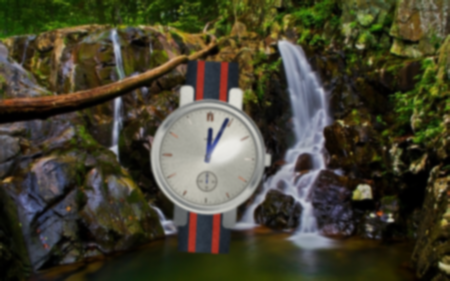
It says 12:04
